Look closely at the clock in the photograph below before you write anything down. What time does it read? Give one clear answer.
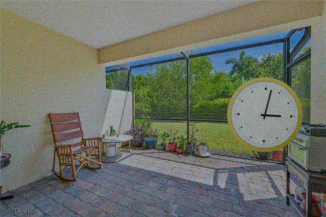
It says 3:02
